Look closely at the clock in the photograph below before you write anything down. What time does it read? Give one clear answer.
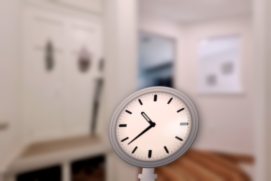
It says 10:38
